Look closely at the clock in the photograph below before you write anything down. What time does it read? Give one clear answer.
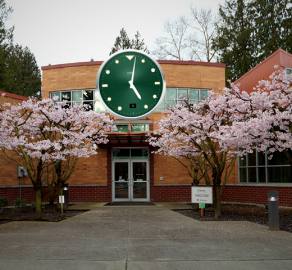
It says 5:02
